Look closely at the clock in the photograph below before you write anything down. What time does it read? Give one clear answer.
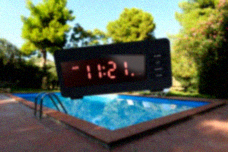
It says 11:21
